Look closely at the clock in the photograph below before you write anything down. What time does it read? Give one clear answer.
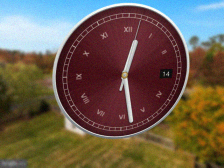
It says 12:28:02
